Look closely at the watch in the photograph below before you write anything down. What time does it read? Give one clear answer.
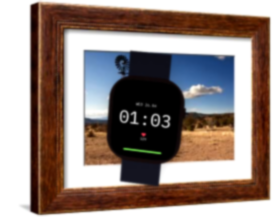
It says 1:03
